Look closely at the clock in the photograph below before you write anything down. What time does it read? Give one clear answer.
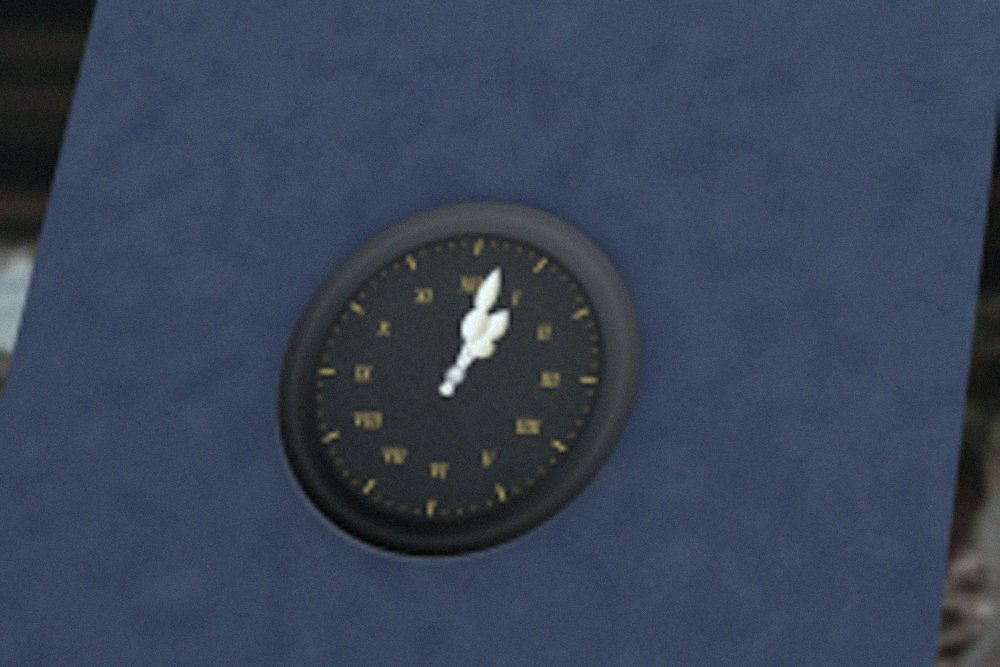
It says 1:02
